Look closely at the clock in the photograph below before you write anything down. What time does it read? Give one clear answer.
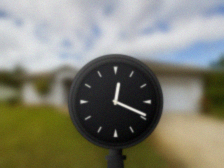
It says 12:19
